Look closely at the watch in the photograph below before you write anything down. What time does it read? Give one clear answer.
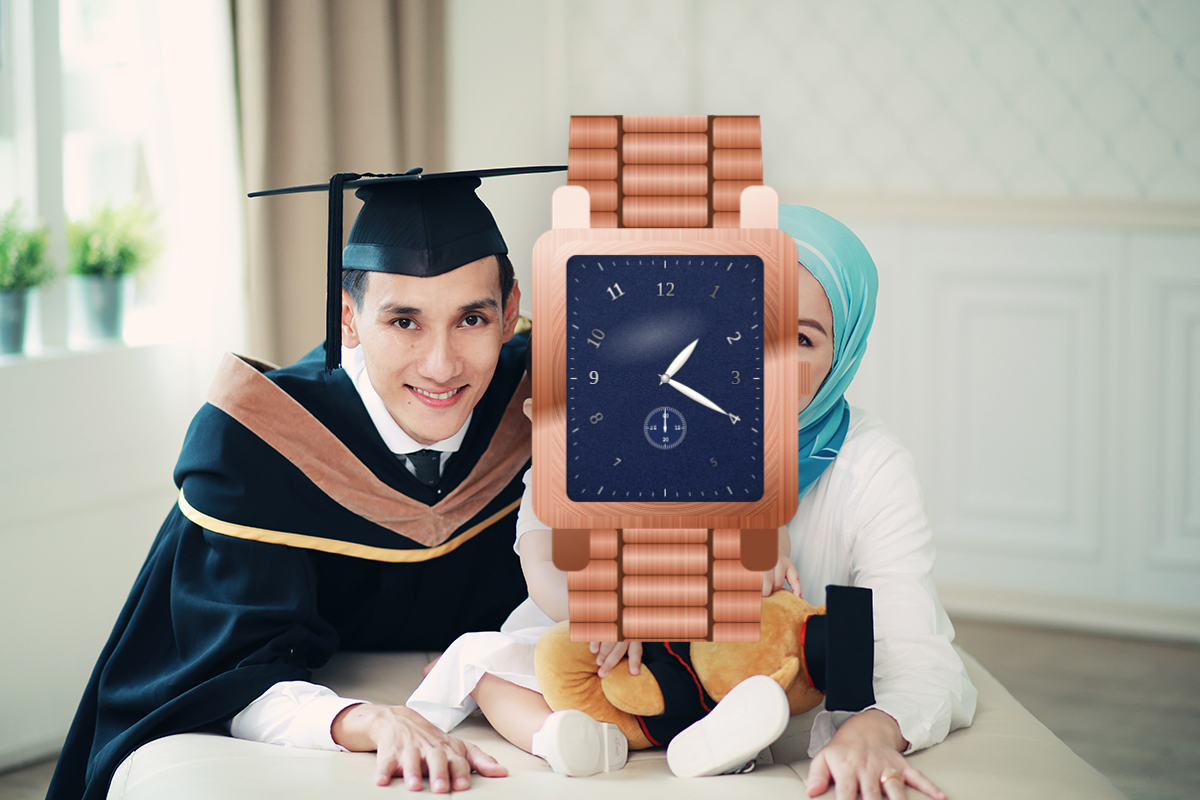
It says 1:20
